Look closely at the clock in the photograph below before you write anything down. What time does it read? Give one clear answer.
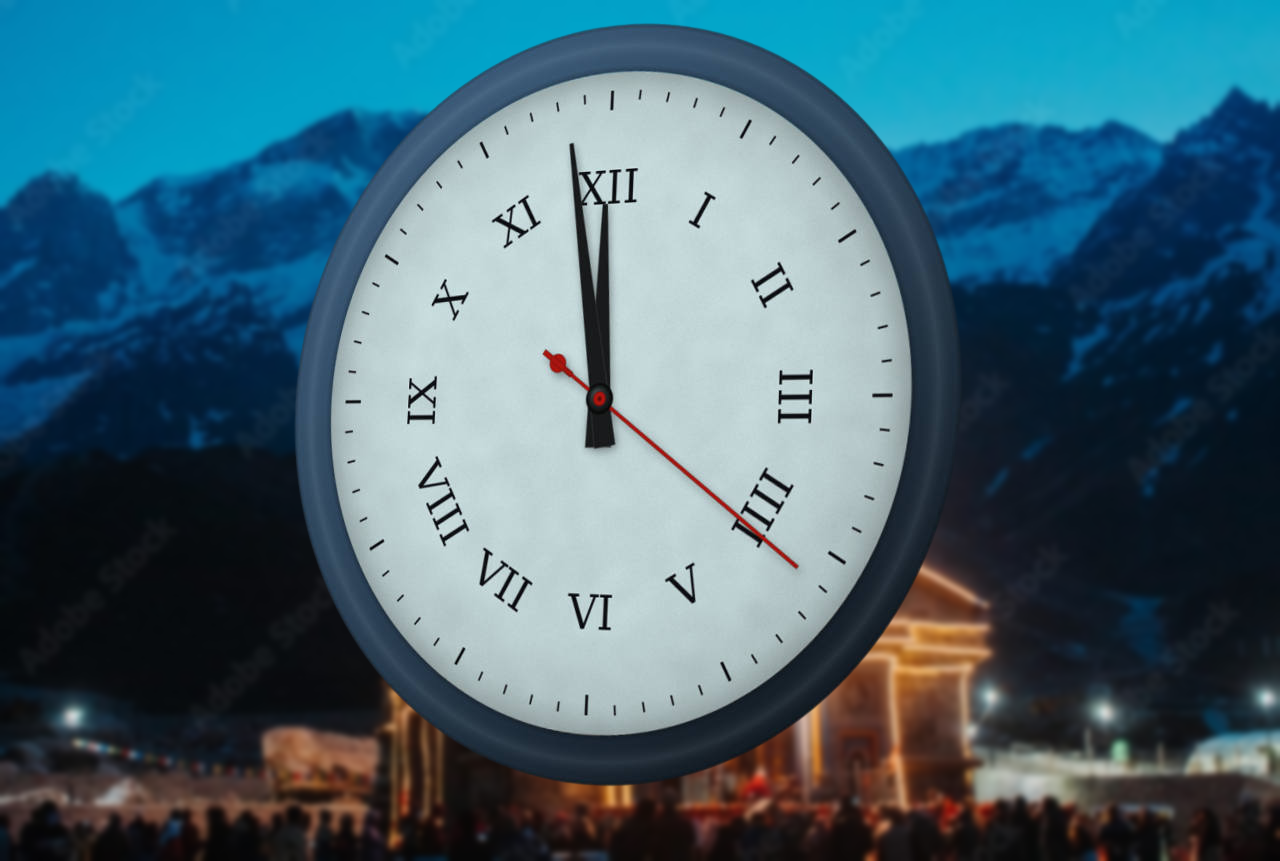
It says 11:58:21
